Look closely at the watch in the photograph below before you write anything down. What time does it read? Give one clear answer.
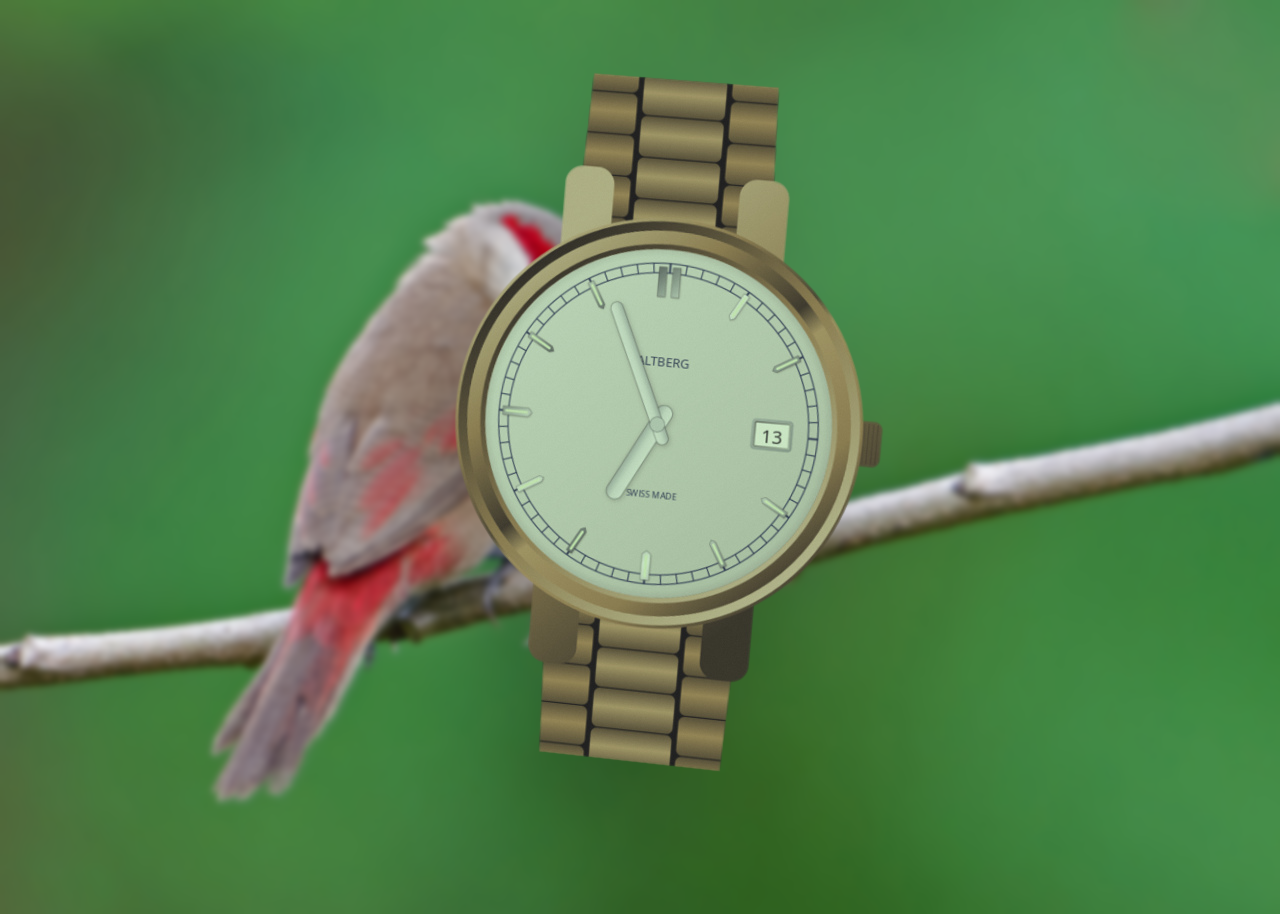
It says 6:56
